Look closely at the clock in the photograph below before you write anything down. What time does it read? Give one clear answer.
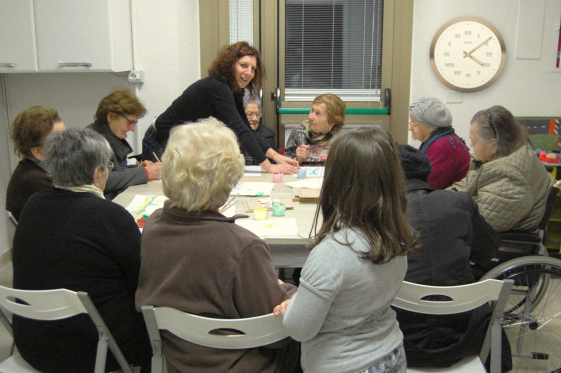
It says 4:09
